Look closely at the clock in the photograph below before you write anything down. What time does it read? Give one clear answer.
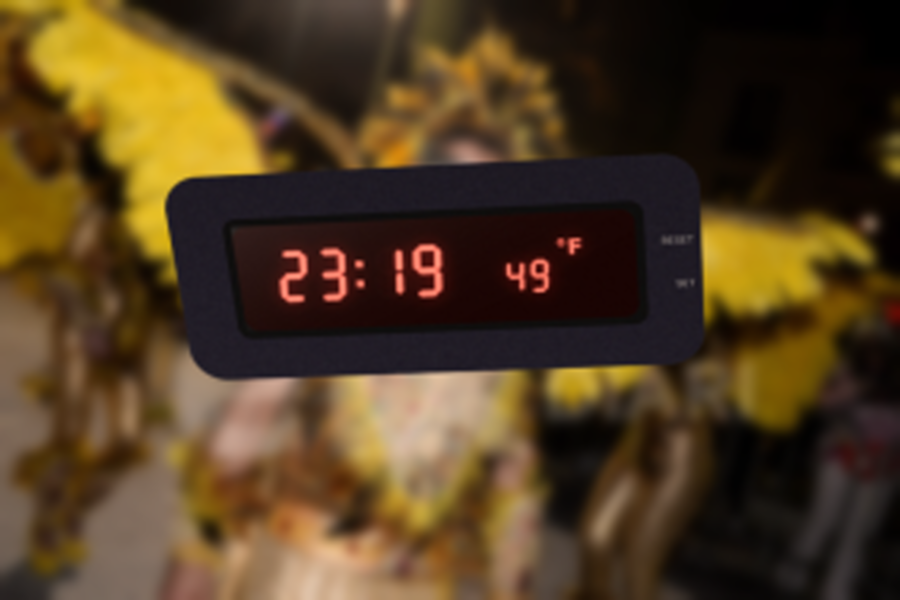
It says 23:19
